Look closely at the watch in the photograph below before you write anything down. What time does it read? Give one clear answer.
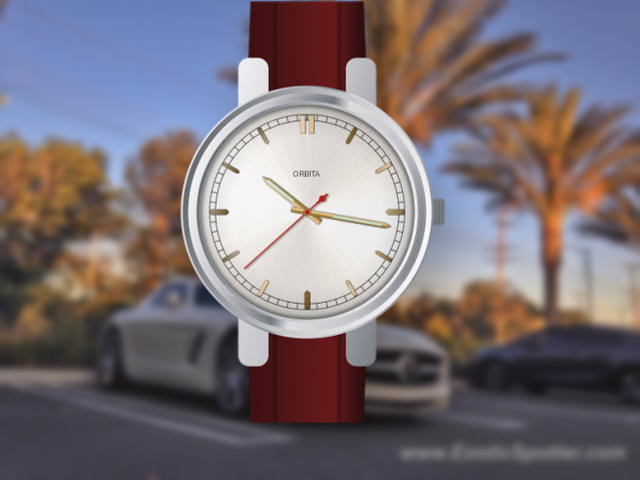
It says 10:16:38
